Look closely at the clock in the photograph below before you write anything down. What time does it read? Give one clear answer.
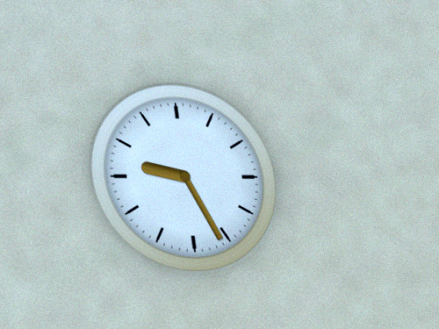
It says 9:26
